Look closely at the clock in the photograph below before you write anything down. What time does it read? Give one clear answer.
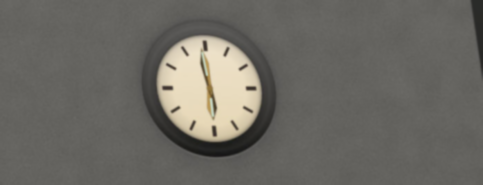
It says 5:59
